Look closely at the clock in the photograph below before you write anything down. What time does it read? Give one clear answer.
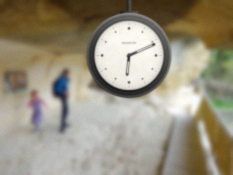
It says 6:11
